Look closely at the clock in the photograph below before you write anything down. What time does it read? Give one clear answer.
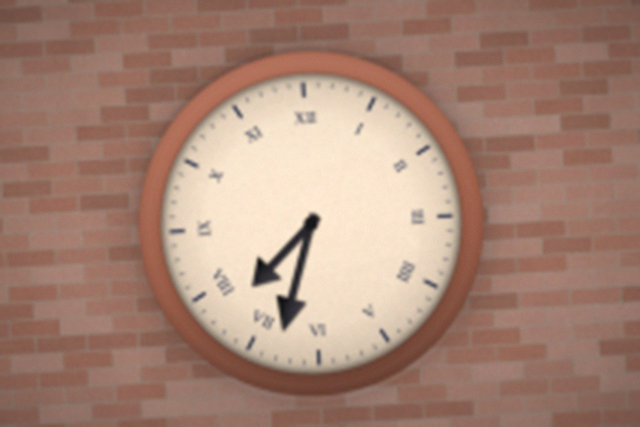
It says 7:33
